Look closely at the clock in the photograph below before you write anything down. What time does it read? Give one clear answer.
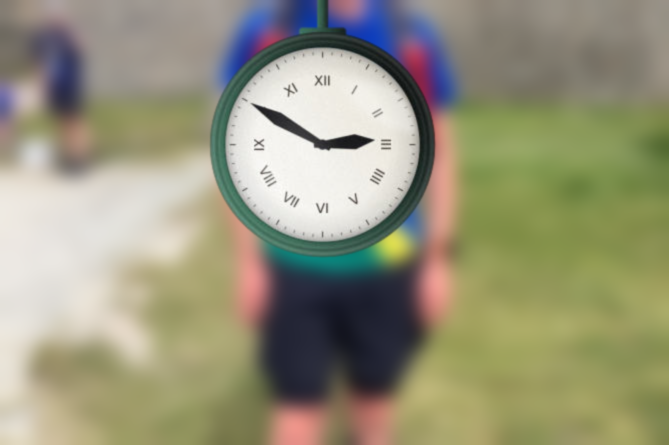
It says 2:50
